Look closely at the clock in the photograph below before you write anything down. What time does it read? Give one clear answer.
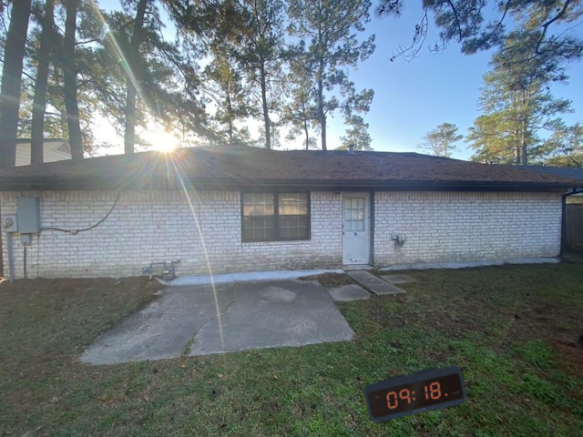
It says 9:18
